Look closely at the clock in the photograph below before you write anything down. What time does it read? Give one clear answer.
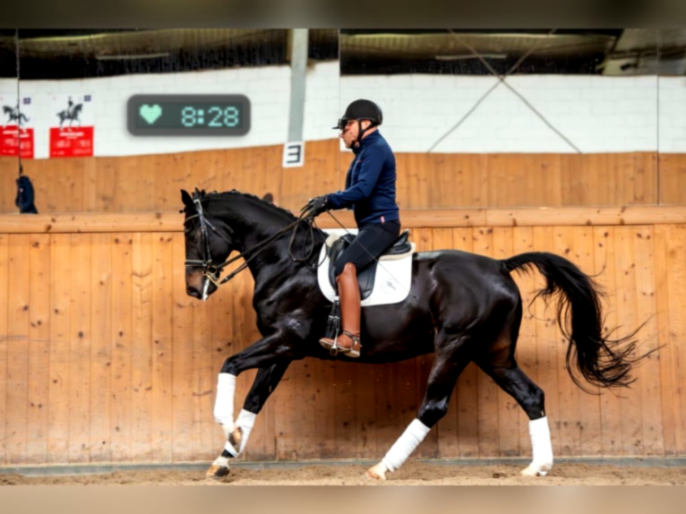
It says 8:28
